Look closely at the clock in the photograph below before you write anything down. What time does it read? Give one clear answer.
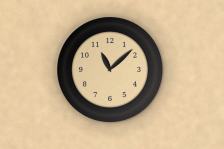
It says 11:08
